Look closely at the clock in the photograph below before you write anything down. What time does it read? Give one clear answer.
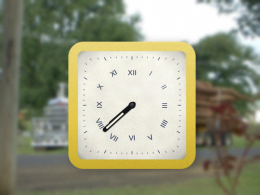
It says 7:38
